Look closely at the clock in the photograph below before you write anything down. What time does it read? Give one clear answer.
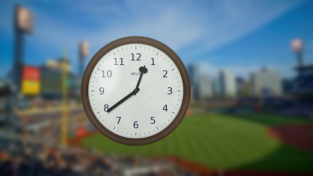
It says 12:39
